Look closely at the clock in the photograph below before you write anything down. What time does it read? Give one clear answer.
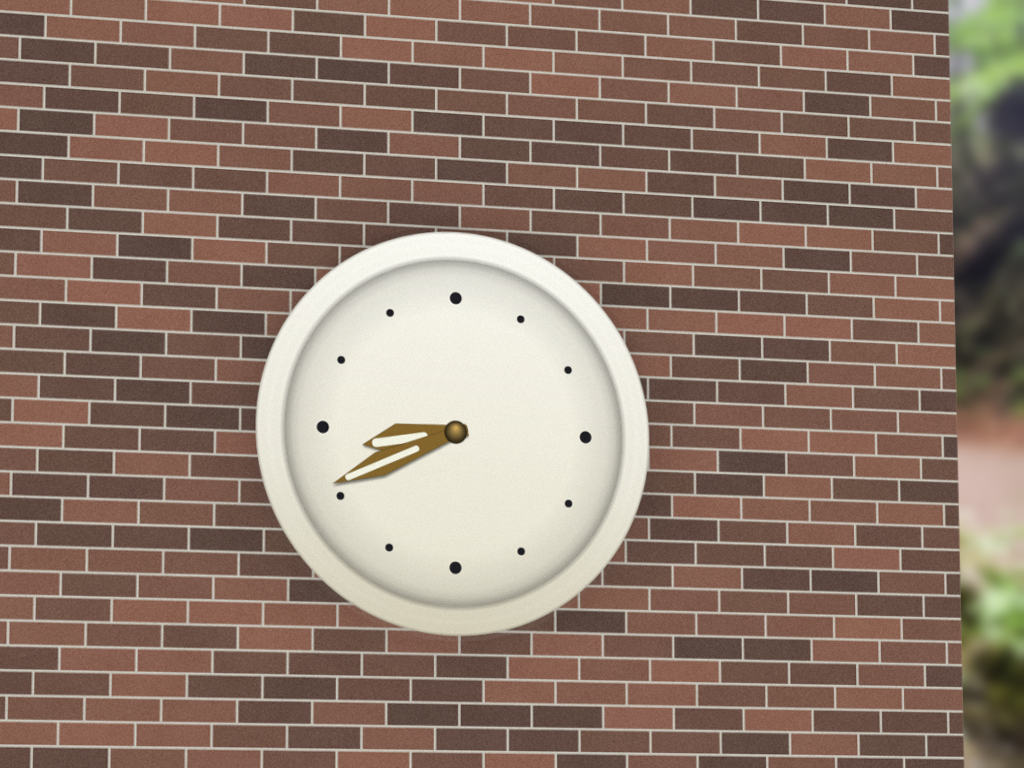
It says 8:41
